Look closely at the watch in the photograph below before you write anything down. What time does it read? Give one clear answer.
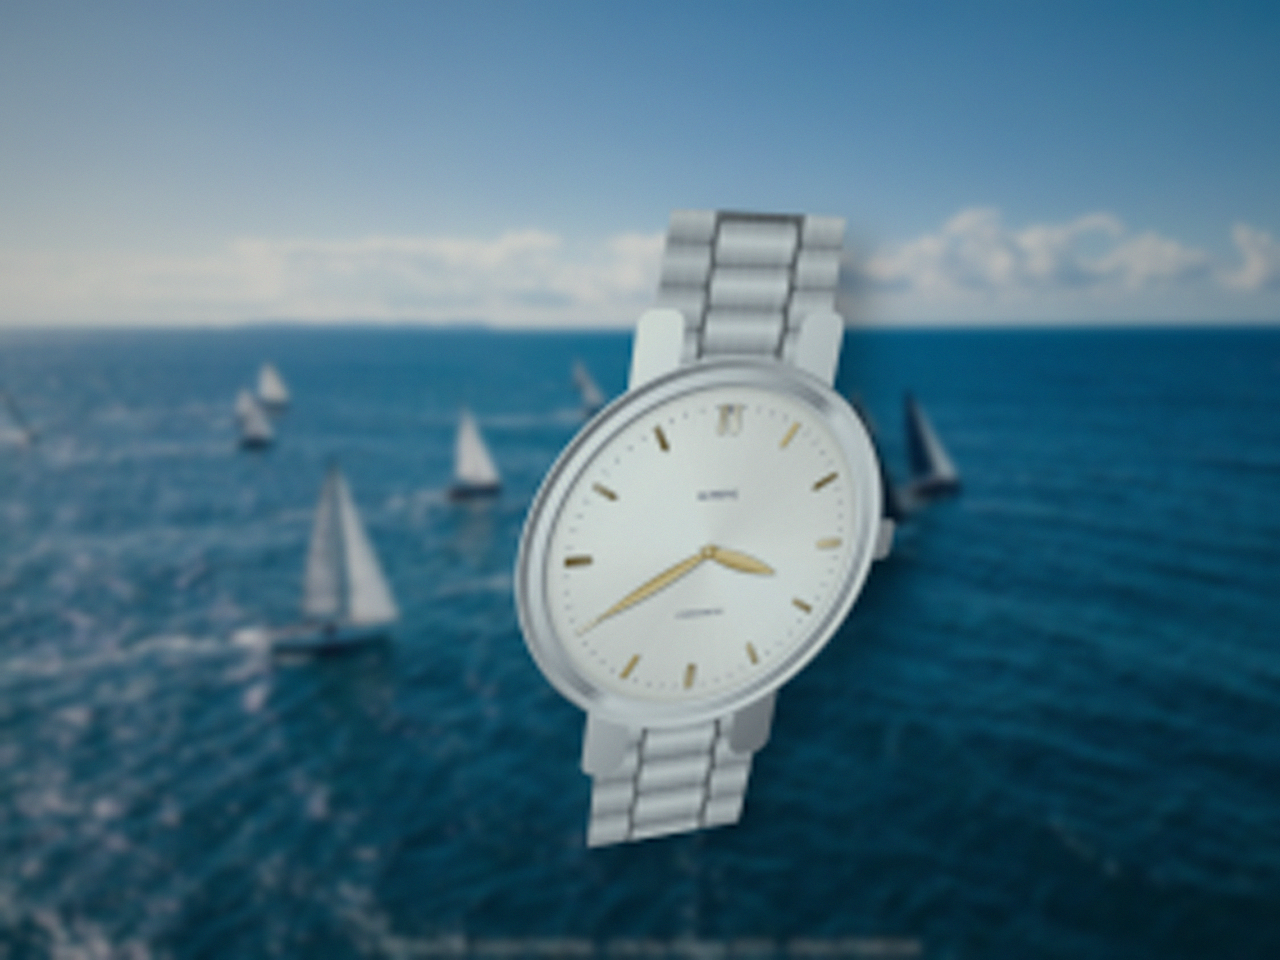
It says 3:40
